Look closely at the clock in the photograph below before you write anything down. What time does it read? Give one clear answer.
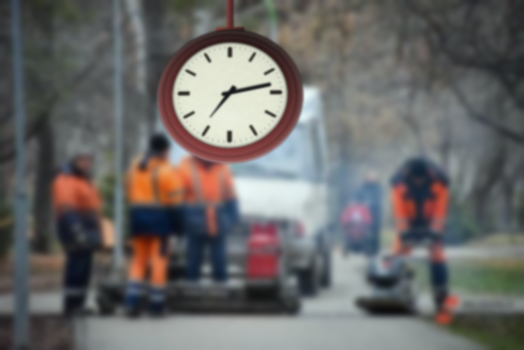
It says 7:13
